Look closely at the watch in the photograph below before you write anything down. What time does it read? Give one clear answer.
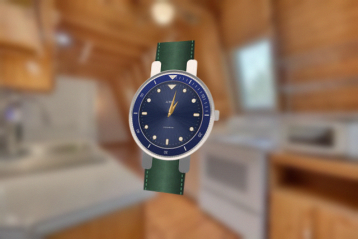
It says 1:02
